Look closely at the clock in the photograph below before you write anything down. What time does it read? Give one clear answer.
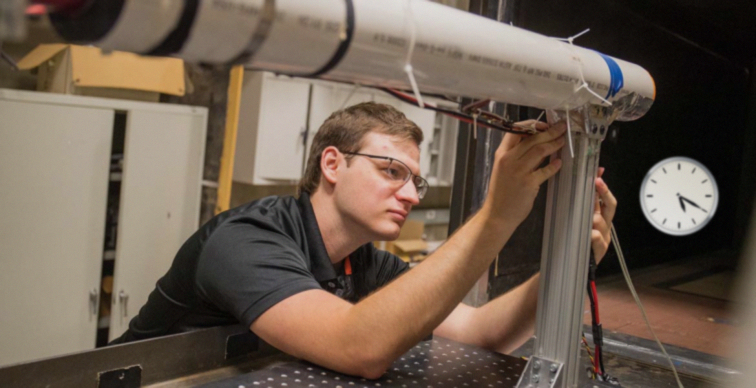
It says 5:20
